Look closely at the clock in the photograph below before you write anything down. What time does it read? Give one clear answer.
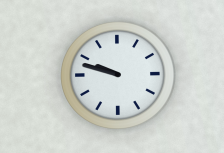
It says 9:48
